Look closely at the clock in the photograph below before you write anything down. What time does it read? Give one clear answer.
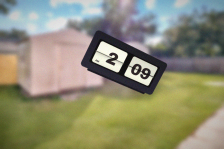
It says 2:09
